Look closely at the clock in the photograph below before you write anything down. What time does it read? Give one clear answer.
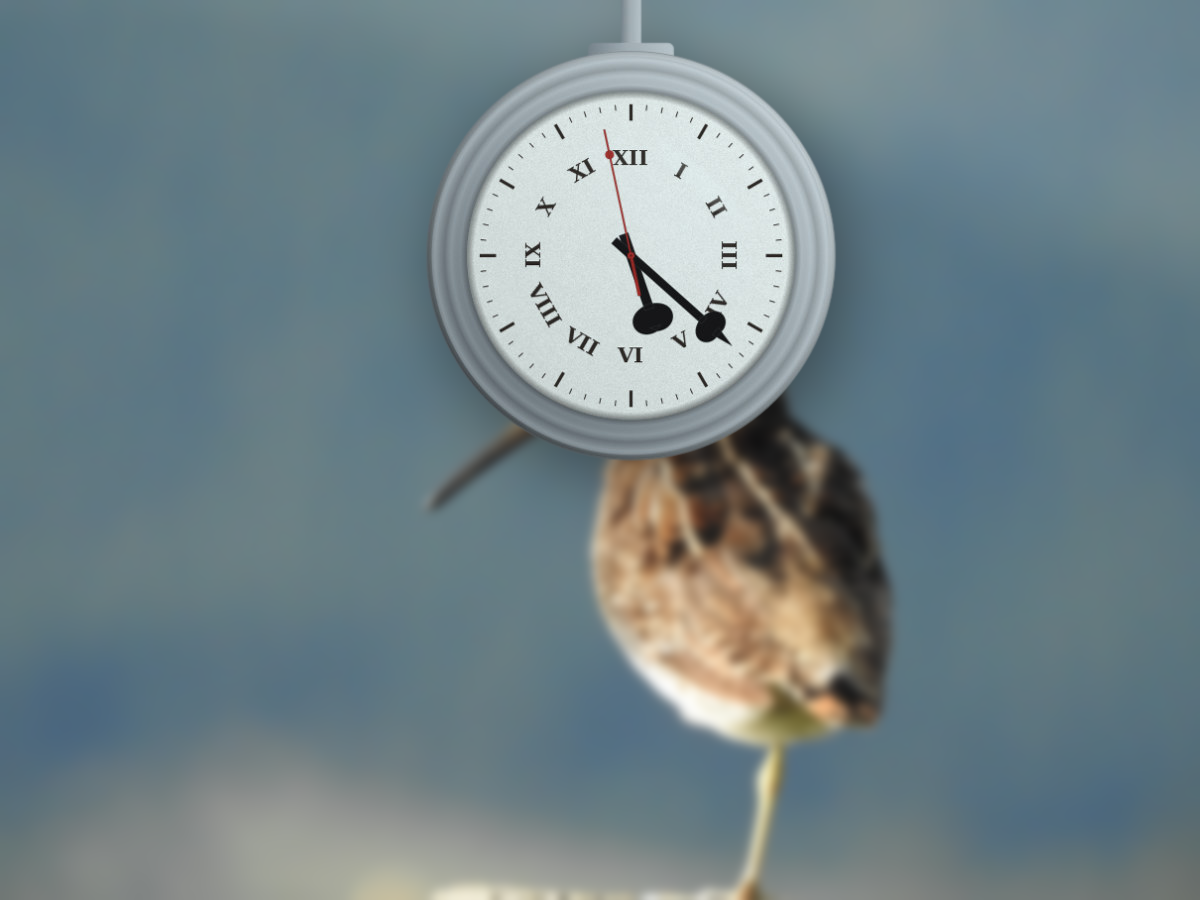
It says 5:21:58
